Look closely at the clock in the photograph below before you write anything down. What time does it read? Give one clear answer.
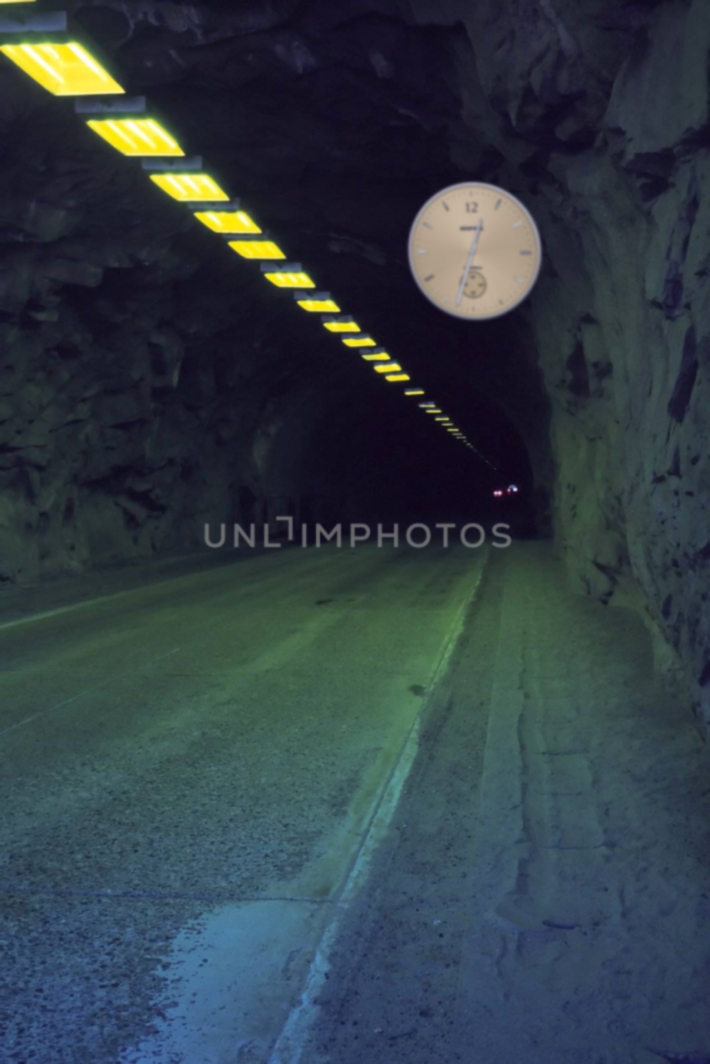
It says 12:33
